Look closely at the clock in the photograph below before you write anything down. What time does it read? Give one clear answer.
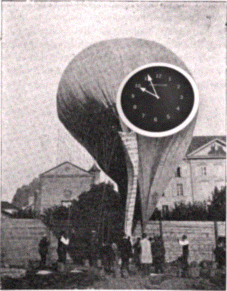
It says 9:56
